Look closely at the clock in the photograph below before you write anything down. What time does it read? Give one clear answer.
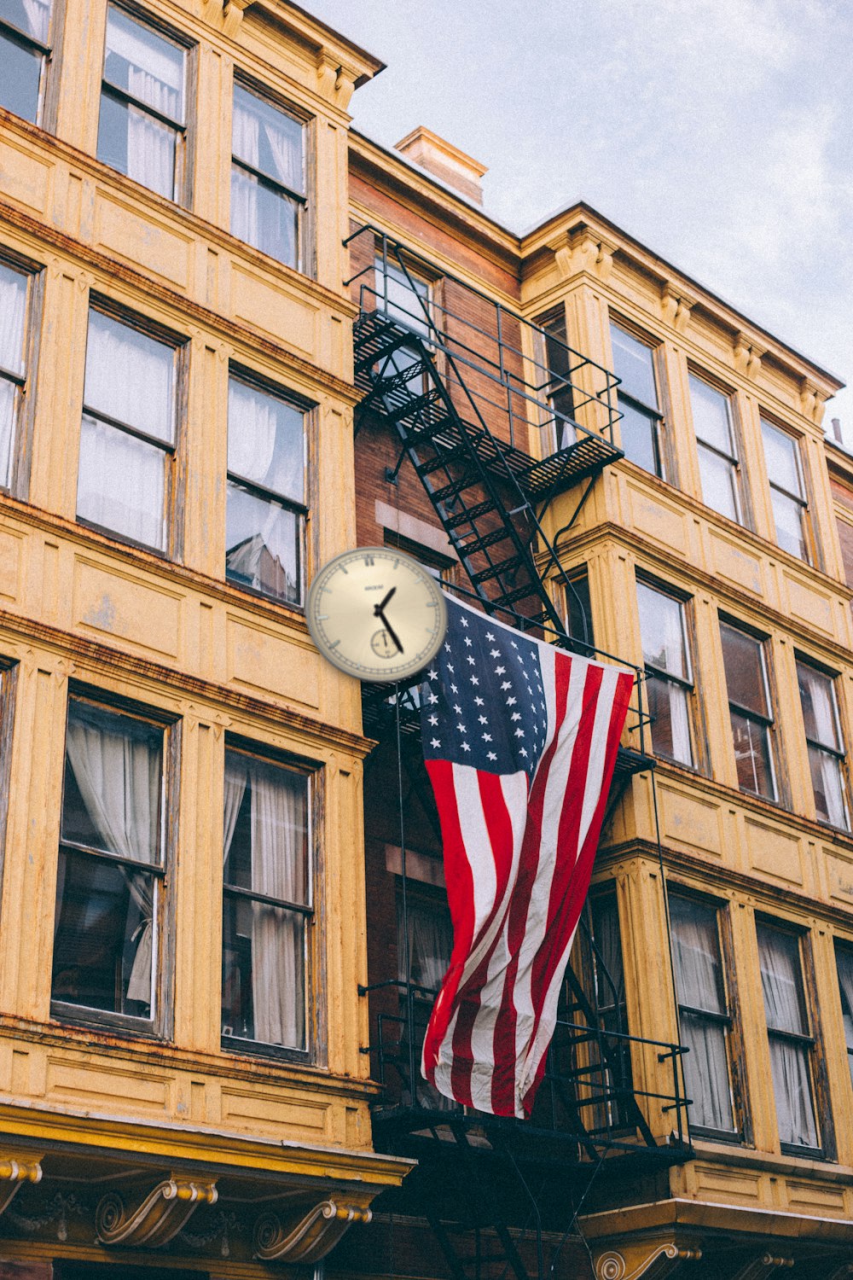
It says 1:27
